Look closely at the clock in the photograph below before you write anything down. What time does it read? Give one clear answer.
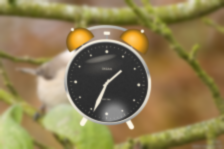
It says 1:34
